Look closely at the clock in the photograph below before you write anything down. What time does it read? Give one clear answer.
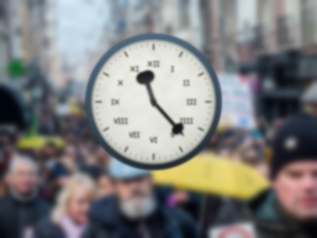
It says 11:23
